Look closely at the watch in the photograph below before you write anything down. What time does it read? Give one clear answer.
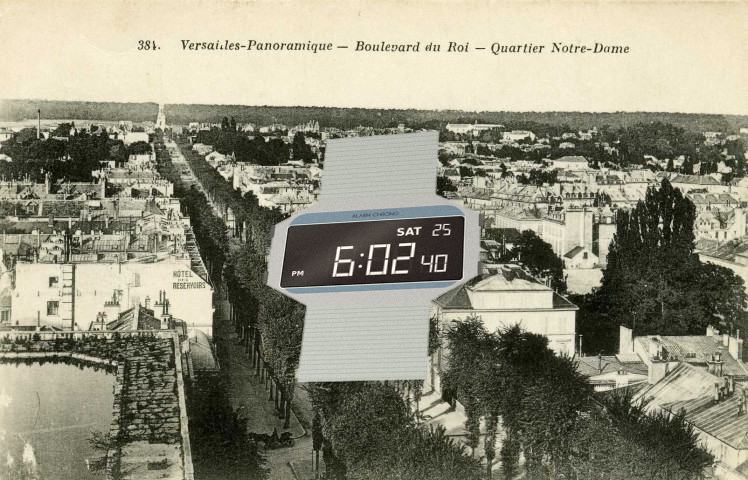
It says 6:02:40
